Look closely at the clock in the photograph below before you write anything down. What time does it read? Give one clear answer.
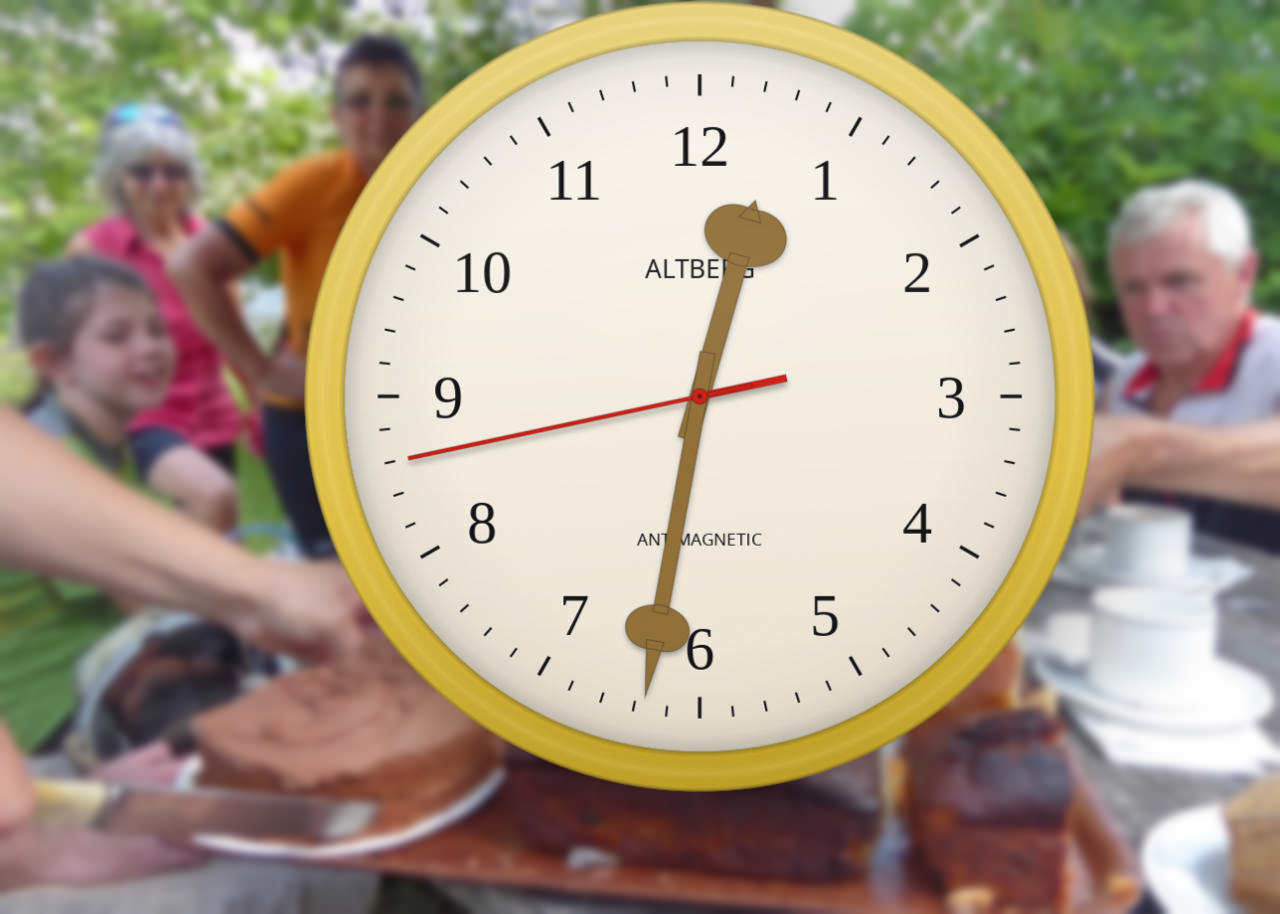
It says 12:31:43
